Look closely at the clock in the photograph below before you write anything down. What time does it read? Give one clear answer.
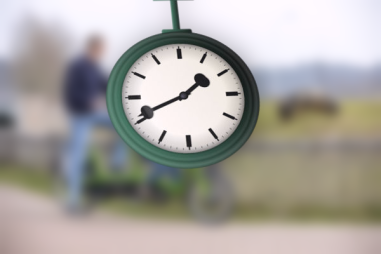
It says 1:41
